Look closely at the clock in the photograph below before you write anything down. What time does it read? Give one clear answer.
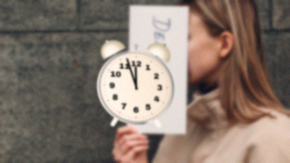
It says 11:57
